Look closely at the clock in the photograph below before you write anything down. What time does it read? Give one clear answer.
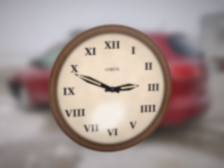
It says 2:49
